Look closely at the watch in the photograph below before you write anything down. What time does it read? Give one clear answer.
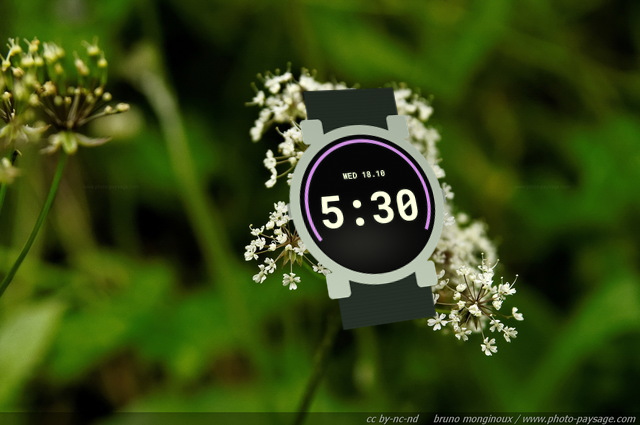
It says 5:30
